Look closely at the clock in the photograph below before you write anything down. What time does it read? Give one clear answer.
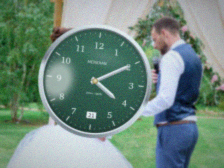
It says 4:10
